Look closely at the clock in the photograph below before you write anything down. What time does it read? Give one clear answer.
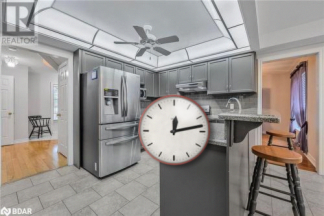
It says 12:13
